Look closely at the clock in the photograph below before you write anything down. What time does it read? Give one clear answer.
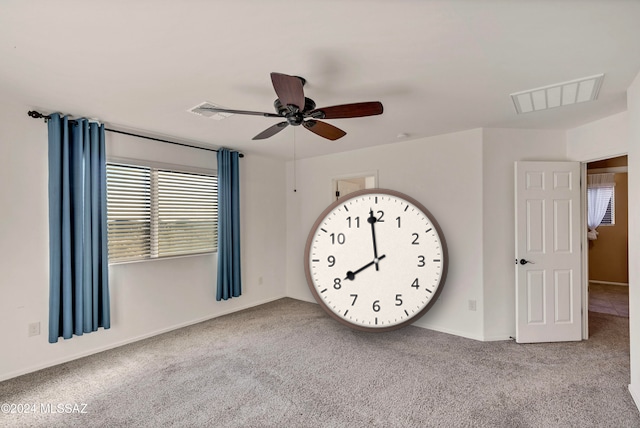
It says 7:59
